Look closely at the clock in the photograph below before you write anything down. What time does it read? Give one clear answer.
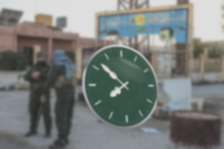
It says 7:52
